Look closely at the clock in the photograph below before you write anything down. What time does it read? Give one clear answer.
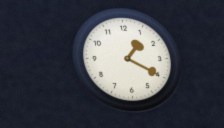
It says 1:20
